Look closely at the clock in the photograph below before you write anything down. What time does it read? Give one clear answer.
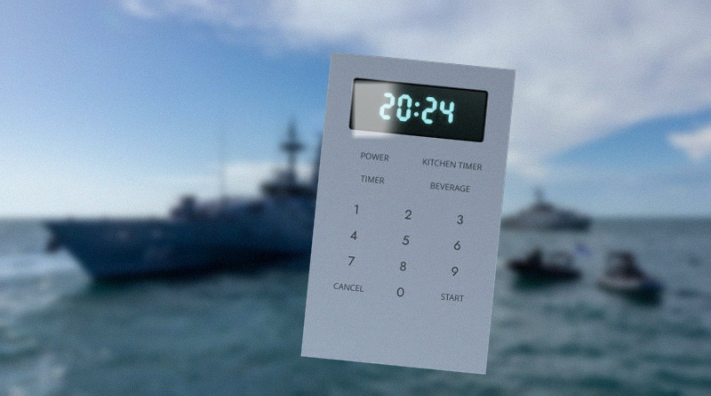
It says 20:24
